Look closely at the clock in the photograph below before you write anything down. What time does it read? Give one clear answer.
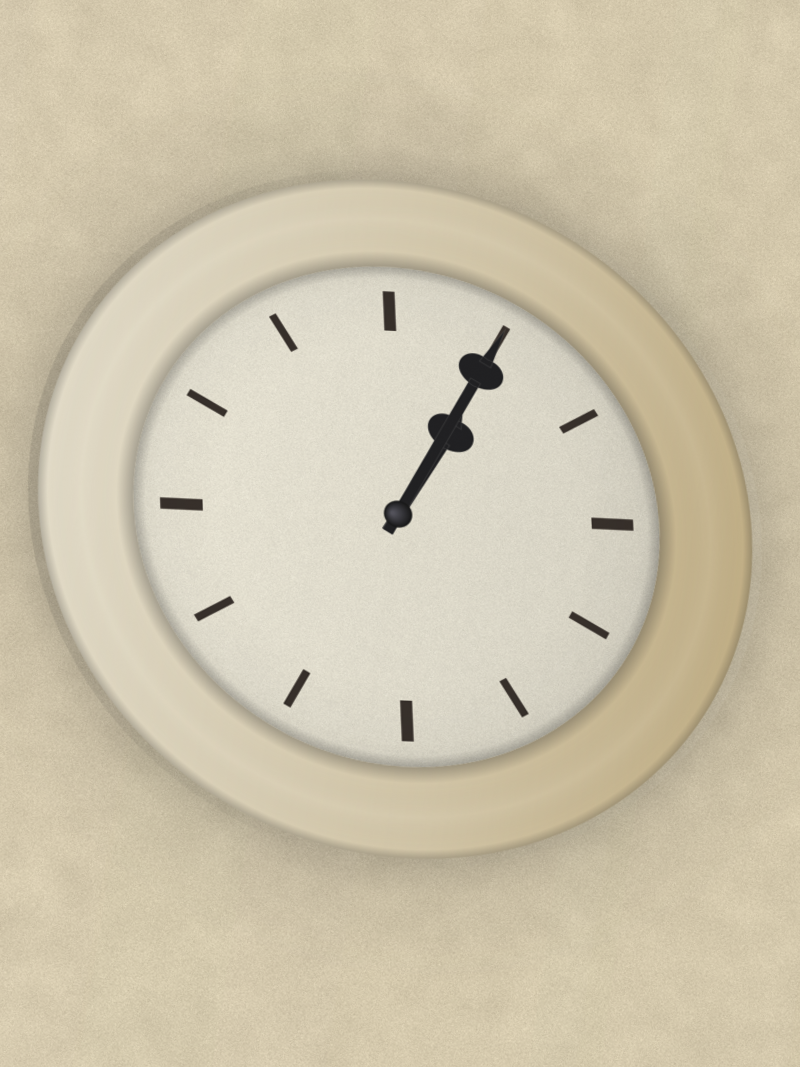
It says 1:05
